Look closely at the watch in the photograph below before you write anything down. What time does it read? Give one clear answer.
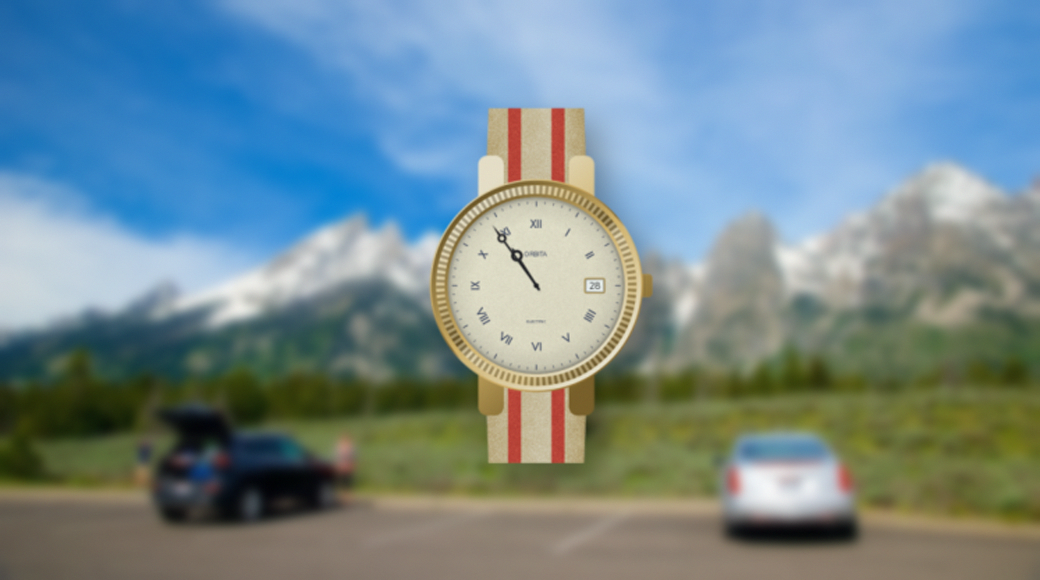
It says 10:54
